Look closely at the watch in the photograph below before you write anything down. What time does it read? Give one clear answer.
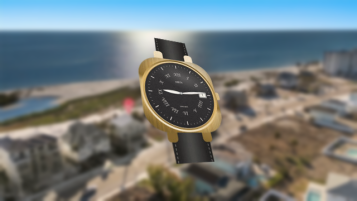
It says 9:14
